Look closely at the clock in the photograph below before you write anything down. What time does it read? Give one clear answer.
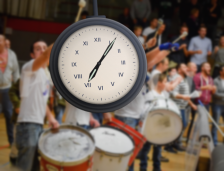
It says 7:06
